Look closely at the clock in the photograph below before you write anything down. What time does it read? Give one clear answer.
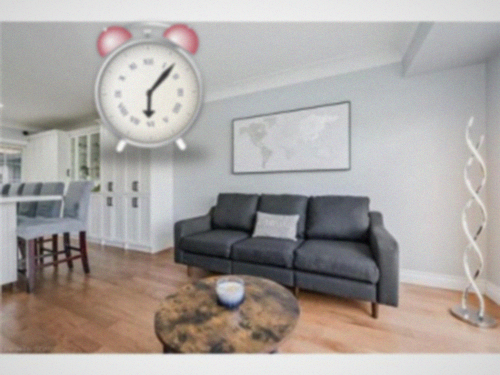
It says 6:07
